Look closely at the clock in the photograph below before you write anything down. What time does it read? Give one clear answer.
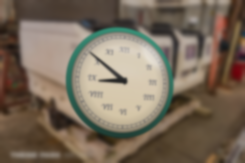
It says 8:51
